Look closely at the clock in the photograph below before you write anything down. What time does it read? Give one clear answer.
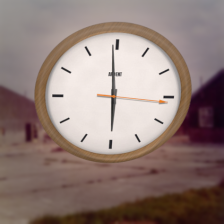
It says 5:59:16
